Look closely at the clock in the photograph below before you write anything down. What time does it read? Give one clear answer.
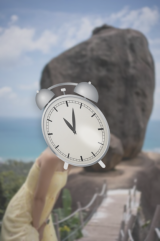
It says 11:02
